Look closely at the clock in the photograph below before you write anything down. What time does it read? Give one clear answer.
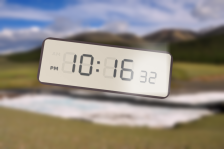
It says 10:16:32
